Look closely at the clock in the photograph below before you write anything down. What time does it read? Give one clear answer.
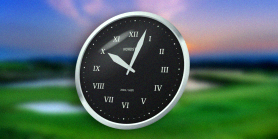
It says 10:03
